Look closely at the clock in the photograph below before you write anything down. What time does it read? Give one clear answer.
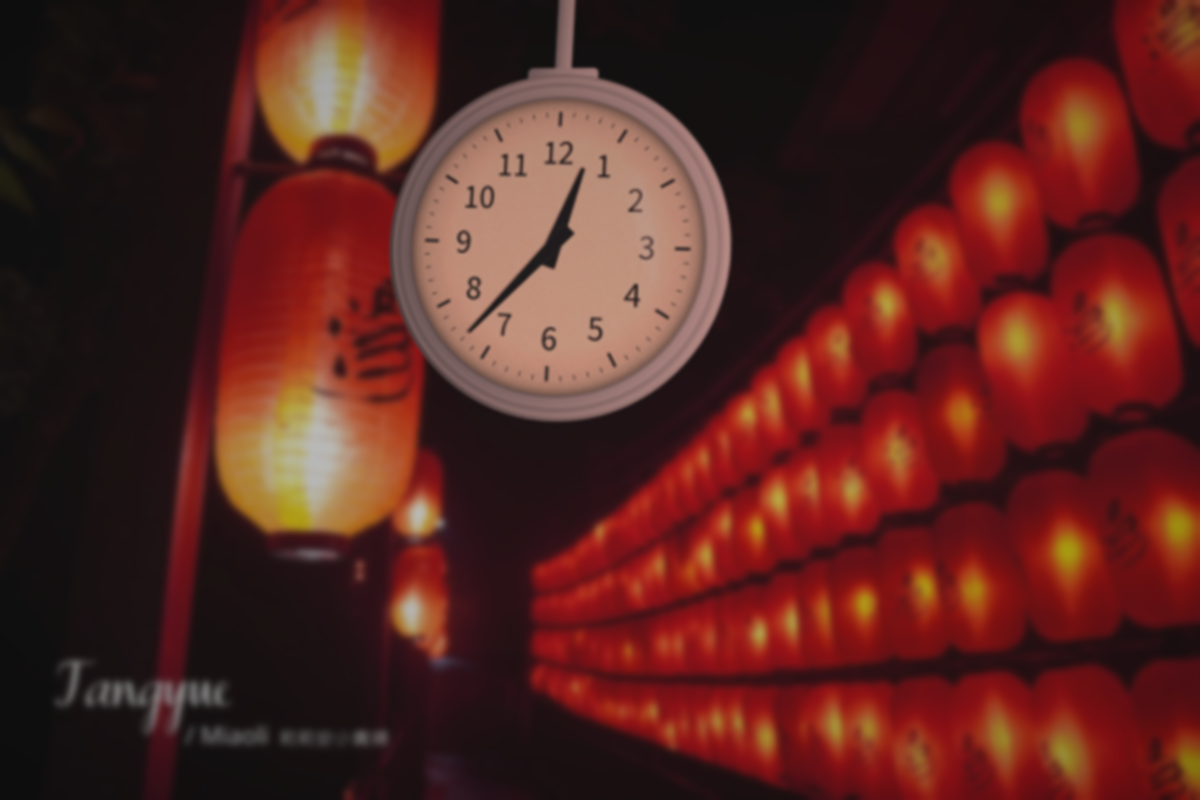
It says 12:37
